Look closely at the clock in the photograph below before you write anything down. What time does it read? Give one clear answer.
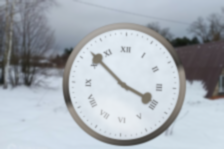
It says 3:52
